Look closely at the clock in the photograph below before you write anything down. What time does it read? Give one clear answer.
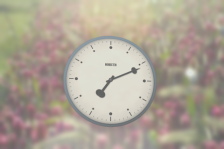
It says 7:11
